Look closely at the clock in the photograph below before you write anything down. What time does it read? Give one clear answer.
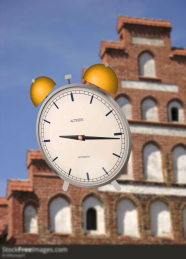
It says 9:16
